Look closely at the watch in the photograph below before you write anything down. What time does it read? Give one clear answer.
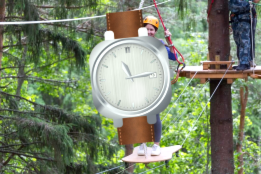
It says 11:14
